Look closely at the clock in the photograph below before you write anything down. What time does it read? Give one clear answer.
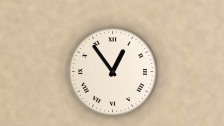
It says 12:54
